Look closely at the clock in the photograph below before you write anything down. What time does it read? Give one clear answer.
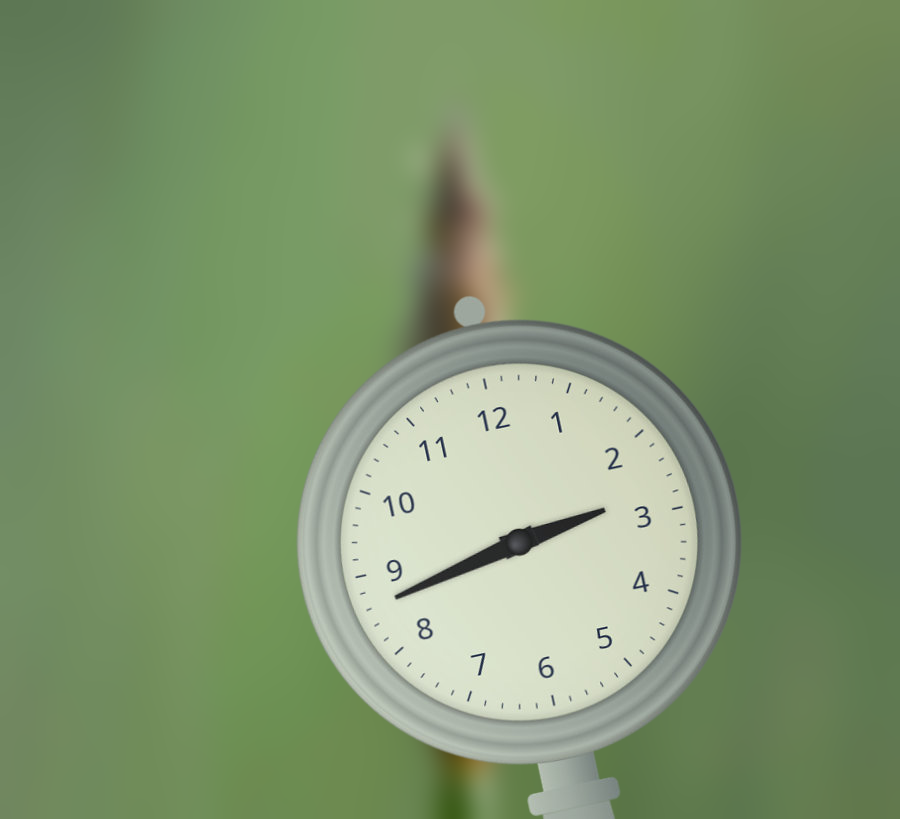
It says 2:43
